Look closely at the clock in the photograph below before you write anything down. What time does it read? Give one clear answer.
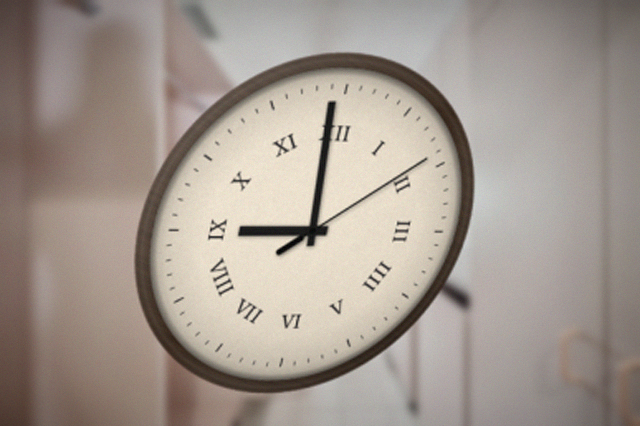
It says 8:59:09
